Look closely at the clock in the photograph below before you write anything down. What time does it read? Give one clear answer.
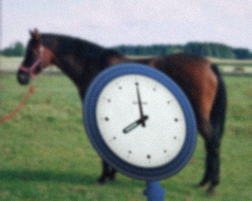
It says 8:00
